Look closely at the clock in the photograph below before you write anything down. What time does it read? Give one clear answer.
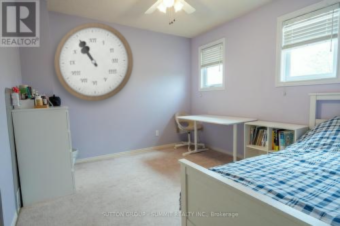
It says 10:55
